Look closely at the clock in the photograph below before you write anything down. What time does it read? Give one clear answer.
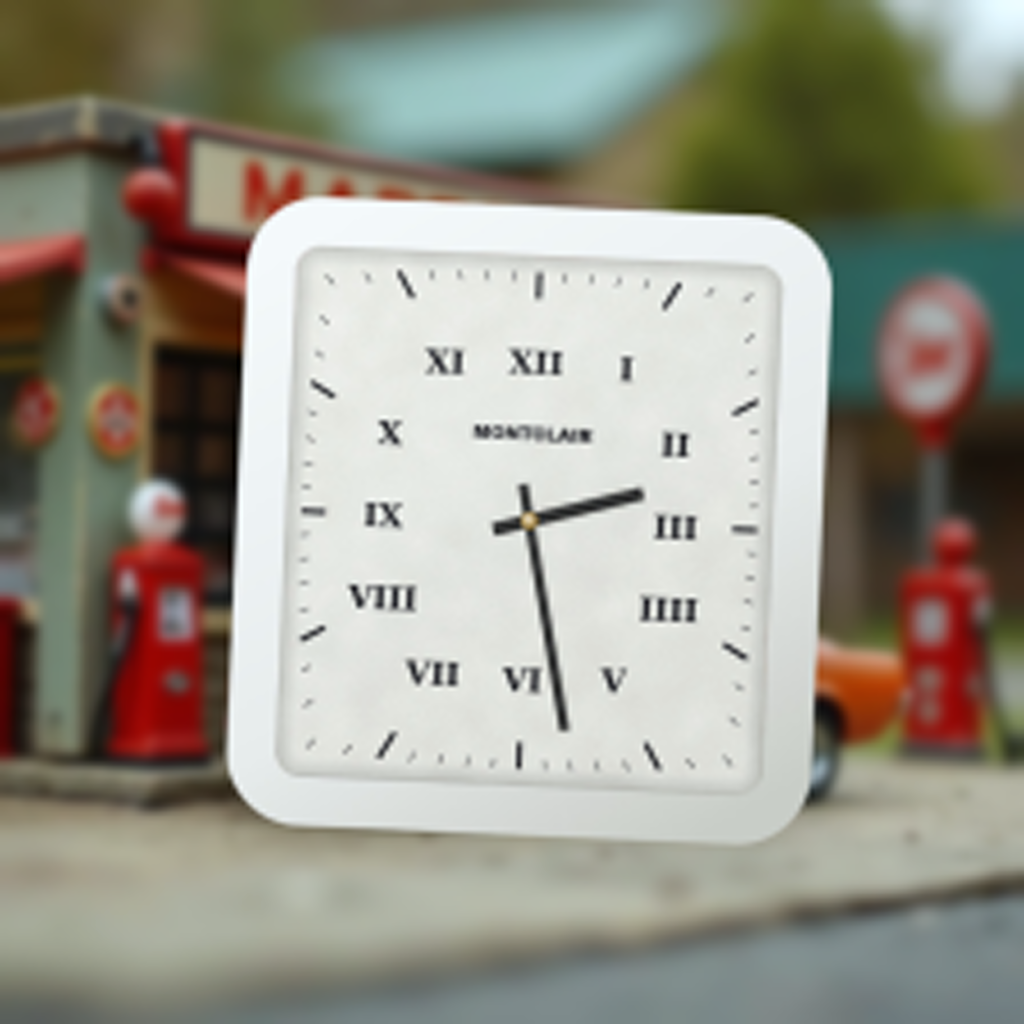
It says 2:28
